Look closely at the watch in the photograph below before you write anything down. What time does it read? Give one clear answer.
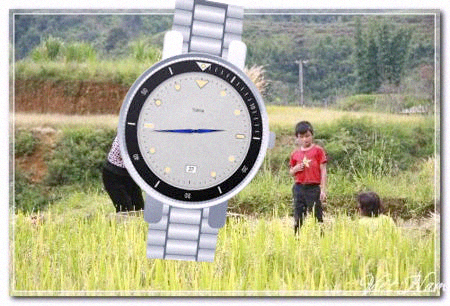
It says 2:44
